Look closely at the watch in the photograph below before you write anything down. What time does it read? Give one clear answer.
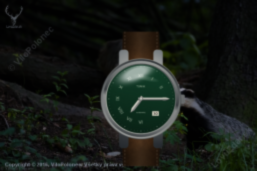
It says 7:15
